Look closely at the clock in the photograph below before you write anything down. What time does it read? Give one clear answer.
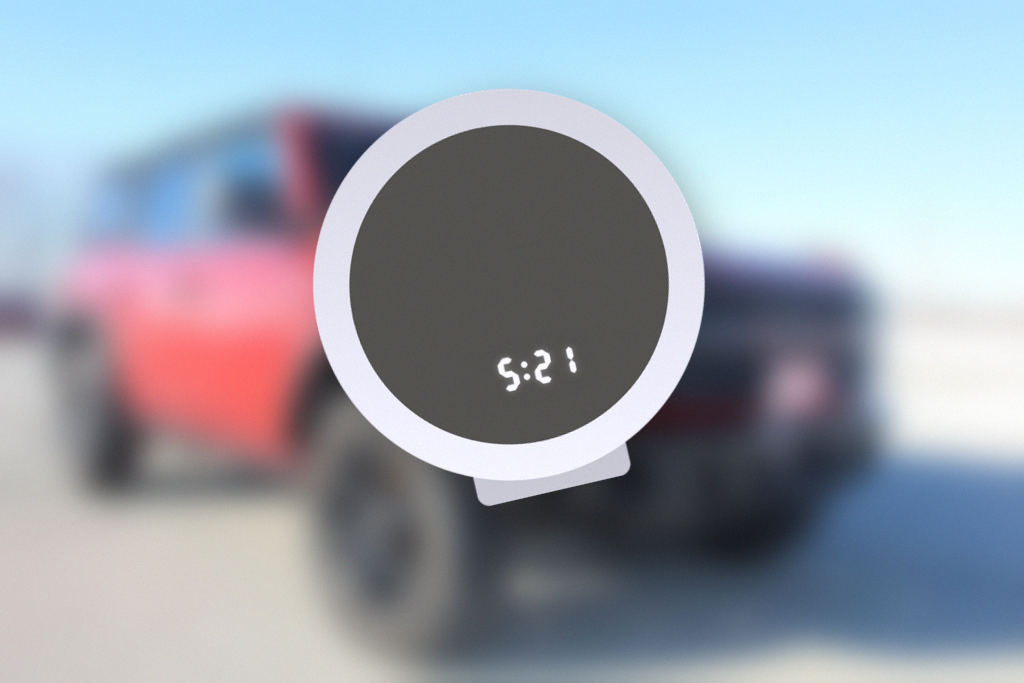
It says 5:21
